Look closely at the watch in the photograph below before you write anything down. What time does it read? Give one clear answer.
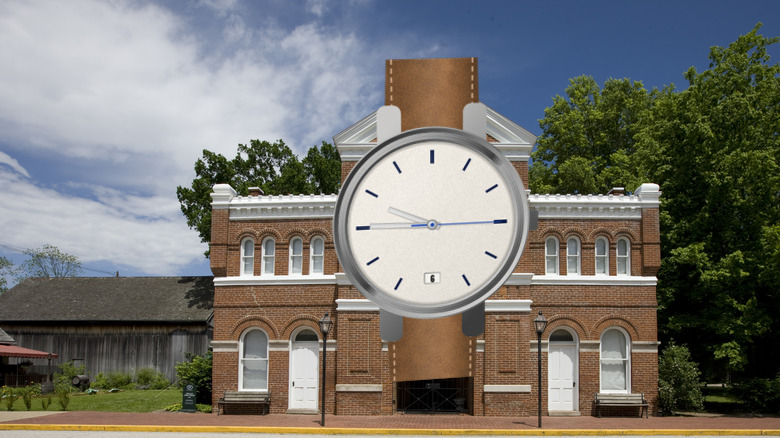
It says 9:45:15
